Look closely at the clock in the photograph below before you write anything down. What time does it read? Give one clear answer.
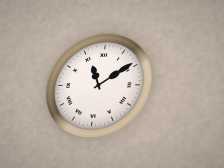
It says 11:09
